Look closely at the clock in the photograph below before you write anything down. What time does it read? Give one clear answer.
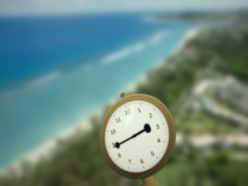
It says 2:44
